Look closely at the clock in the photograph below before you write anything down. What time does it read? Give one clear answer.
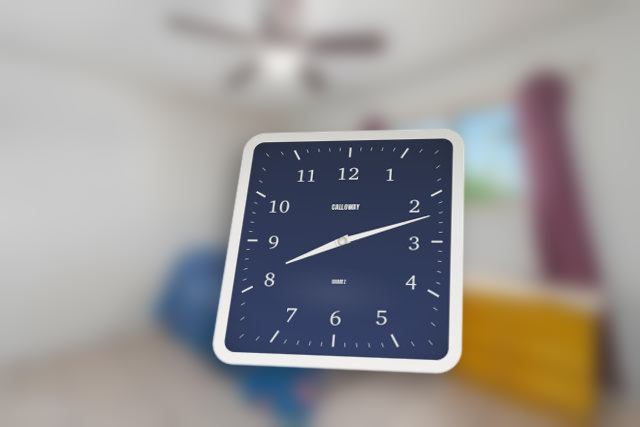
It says 8:12
